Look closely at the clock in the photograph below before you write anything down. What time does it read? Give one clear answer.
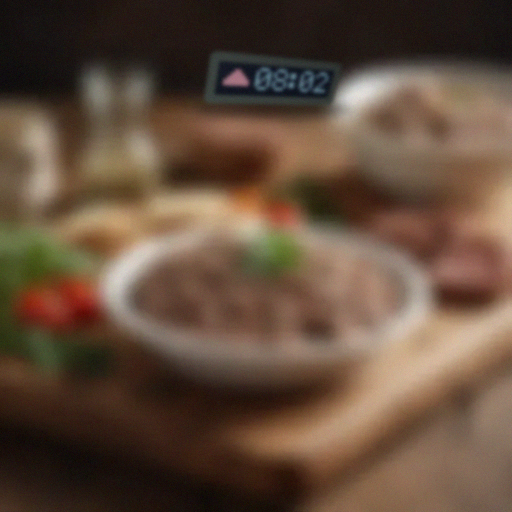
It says 8:02
